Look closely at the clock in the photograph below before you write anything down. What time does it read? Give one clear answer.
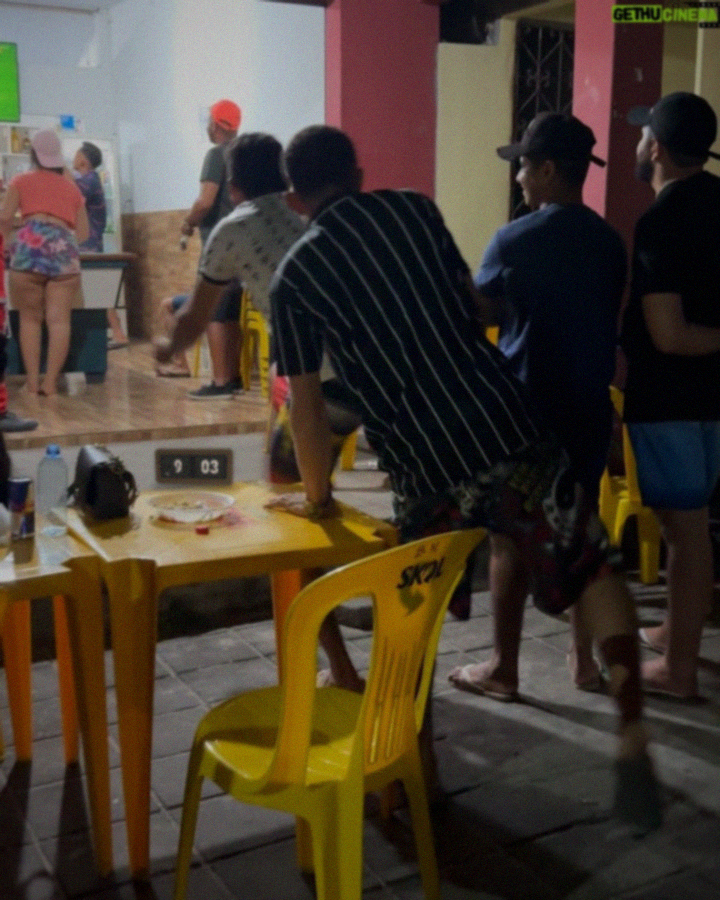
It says 9:03
